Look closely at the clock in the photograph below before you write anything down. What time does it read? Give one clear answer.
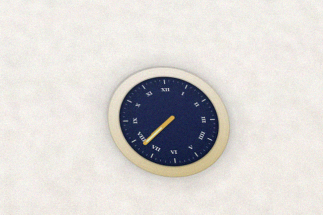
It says 7:38
